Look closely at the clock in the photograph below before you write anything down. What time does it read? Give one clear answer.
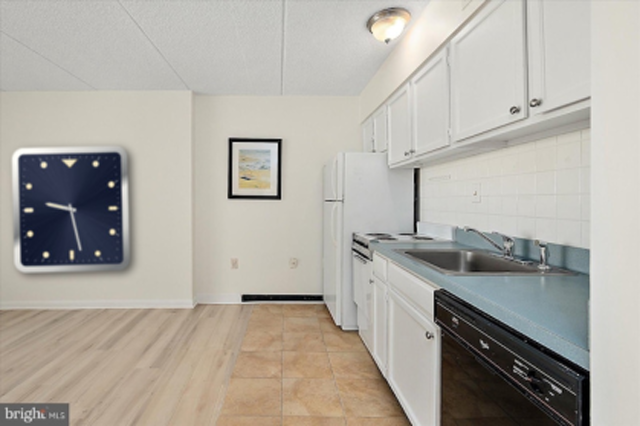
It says 9:28
